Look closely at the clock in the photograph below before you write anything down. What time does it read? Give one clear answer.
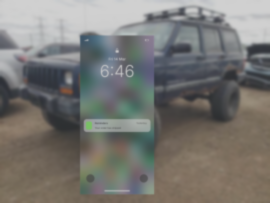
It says 6:46
